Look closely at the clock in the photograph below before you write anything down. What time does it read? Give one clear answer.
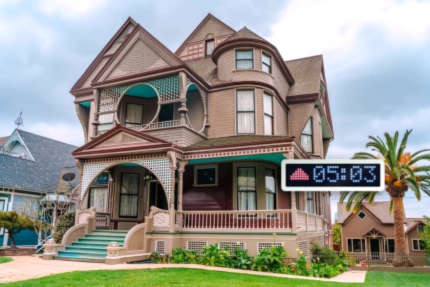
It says 5:03
